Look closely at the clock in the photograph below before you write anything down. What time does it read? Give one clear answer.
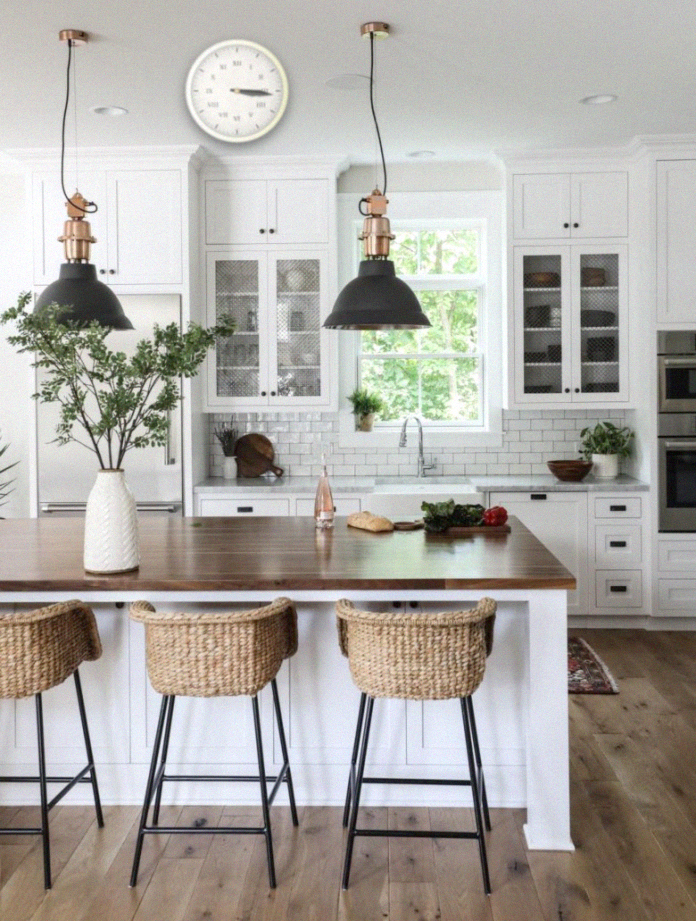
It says 3:16
